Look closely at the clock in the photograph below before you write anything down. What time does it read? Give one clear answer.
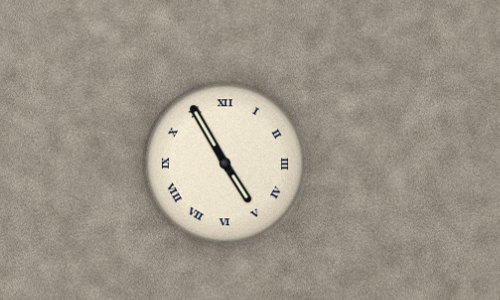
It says 4:55
